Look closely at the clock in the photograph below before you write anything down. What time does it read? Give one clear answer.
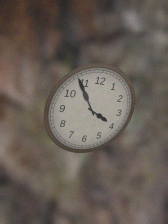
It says 3:54
